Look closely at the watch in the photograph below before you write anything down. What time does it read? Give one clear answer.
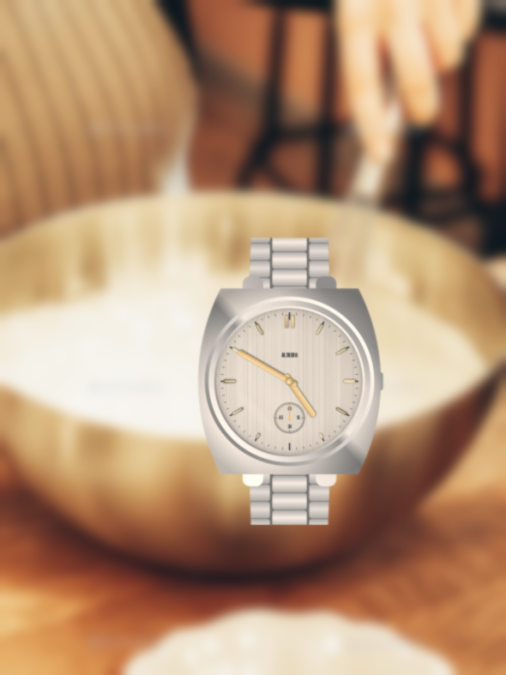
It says 4:50
